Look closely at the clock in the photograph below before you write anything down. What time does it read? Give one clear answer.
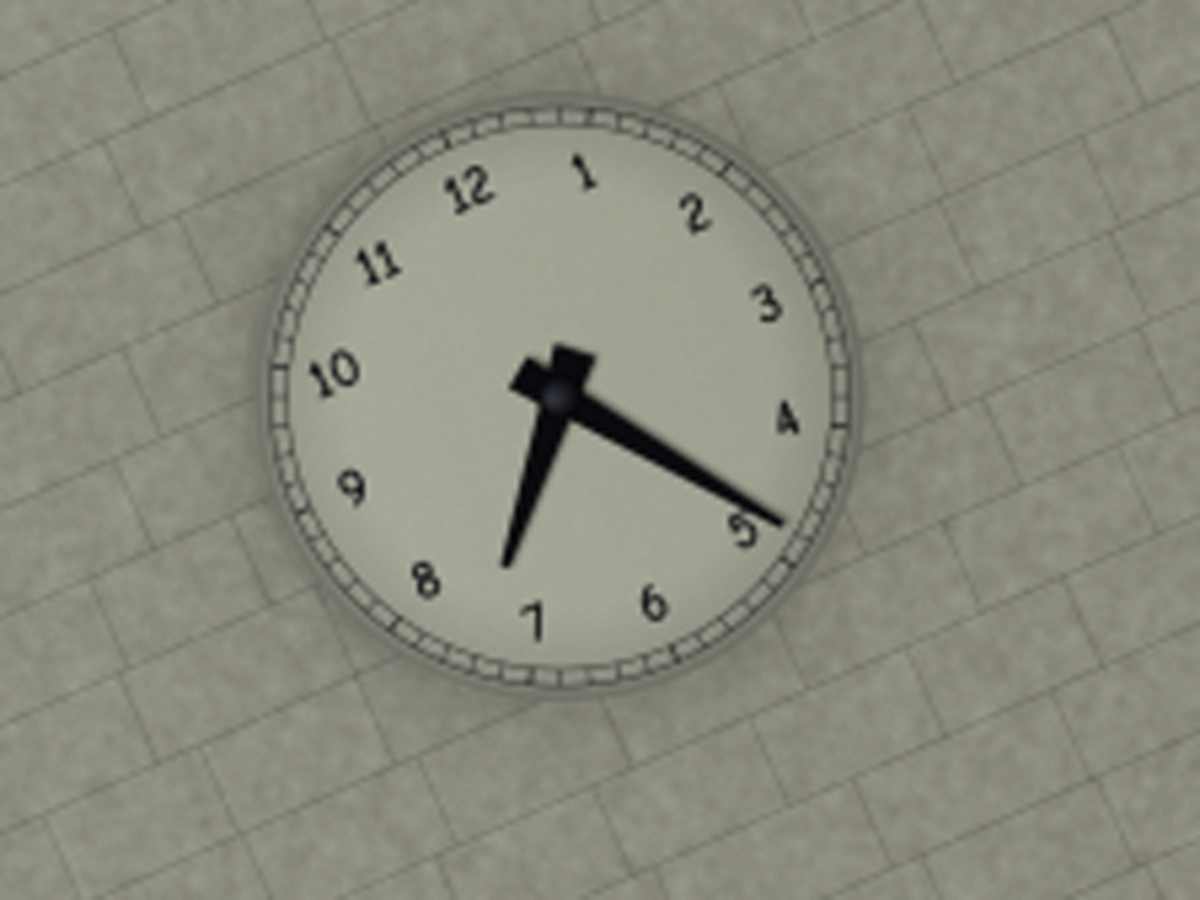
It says 7:24
